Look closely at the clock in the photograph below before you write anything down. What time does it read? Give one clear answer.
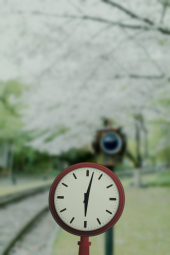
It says 6:02
